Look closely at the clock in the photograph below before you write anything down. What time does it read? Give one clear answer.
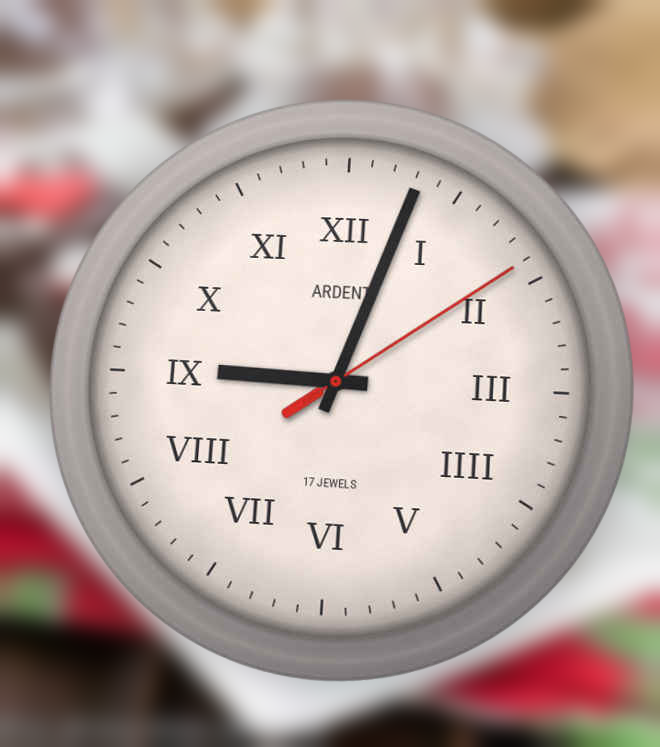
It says 9:03:09
